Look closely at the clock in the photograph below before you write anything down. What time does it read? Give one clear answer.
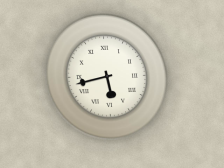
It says 5:43
